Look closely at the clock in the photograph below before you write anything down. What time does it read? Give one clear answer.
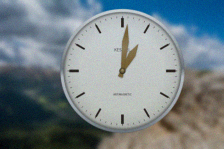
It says 1:01
